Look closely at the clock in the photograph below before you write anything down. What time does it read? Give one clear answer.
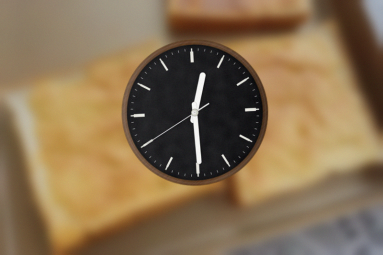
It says 12:29:40
